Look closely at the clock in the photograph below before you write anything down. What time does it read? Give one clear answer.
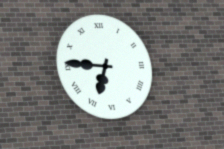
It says 6:46
